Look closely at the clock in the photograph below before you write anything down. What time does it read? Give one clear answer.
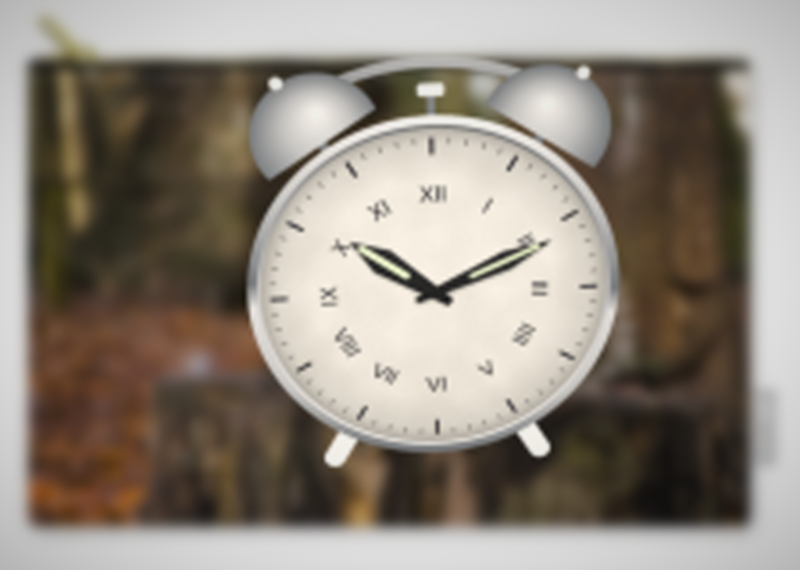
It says 10:11
